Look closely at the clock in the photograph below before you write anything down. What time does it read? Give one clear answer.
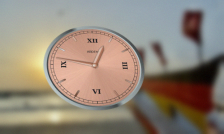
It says 12:47
